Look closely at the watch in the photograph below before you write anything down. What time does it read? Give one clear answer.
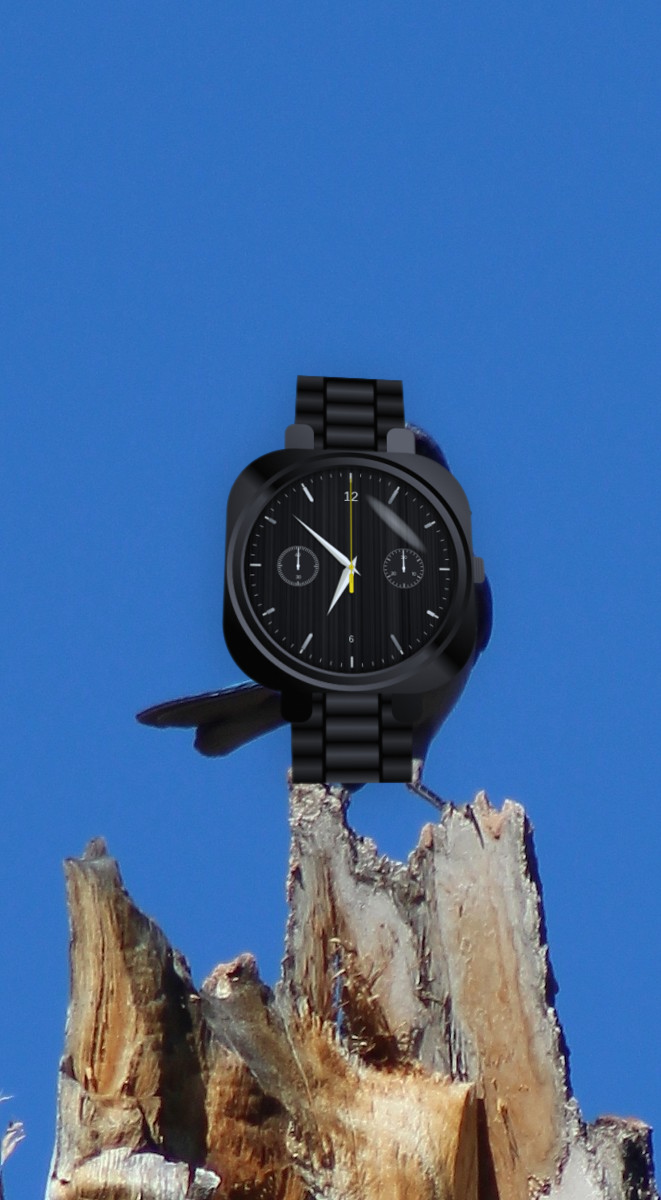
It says 6:52
